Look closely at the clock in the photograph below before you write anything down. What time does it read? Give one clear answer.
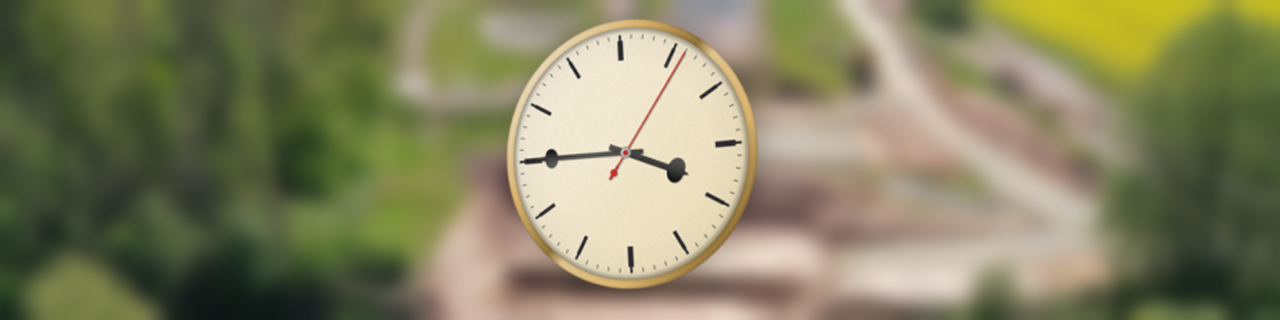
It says 3:45:06
